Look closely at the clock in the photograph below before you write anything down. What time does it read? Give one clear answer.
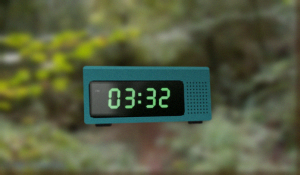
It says 3:32
